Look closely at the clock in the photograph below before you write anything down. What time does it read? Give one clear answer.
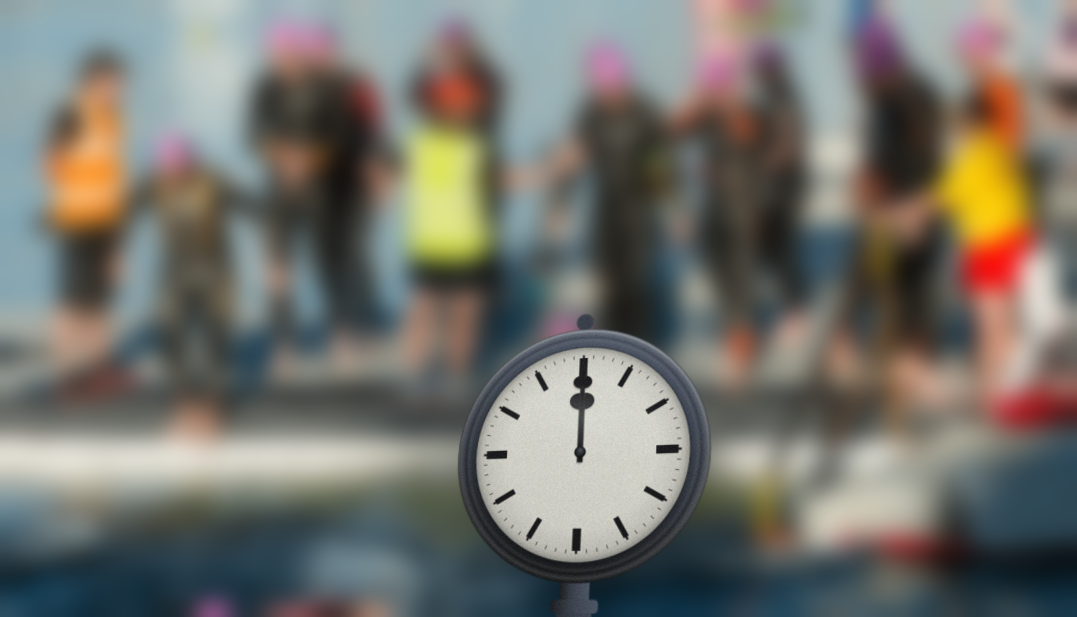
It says 12:00
